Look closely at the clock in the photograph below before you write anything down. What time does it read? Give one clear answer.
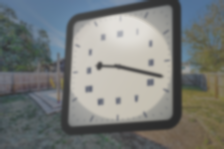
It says 9:18
